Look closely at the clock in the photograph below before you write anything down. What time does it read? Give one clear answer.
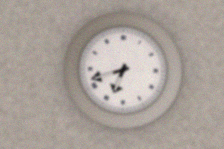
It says 6:42
